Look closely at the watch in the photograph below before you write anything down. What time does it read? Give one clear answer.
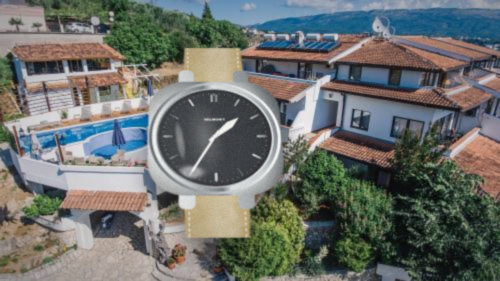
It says 1:35
